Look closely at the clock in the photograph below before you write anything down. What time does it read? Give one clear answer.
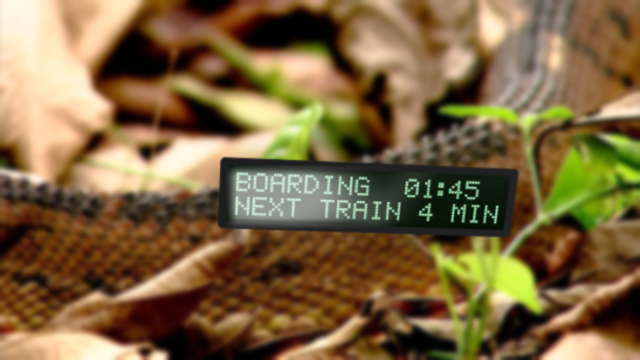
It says 1:45
